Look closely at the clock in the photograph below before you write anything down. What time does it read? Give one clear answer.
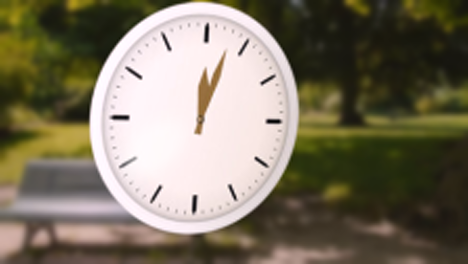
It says 12:03
